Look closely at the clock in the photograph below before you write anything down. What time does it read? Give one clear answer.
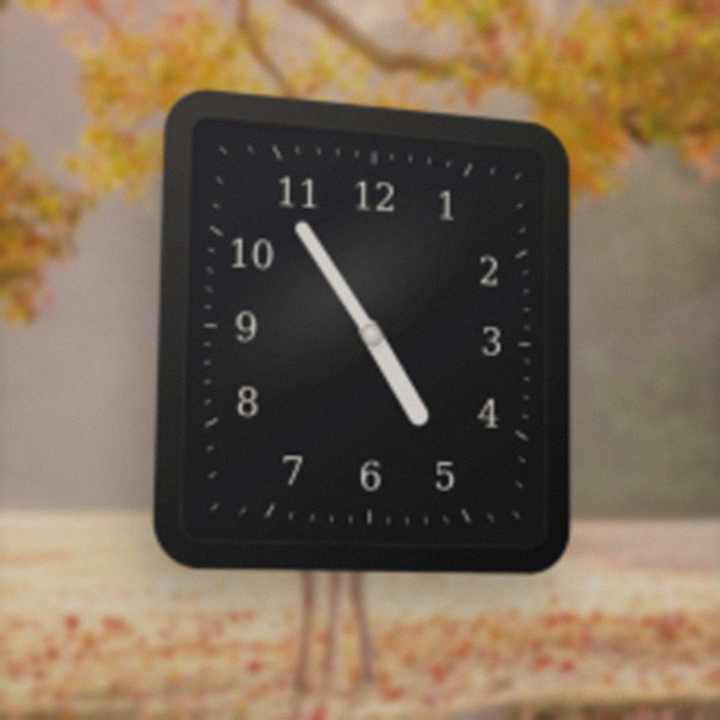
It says 4:54
